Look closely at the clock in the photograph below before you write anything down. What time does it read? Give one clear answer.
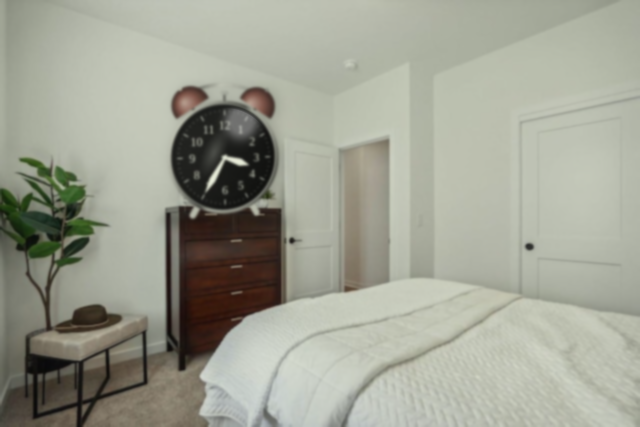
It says 3:35
